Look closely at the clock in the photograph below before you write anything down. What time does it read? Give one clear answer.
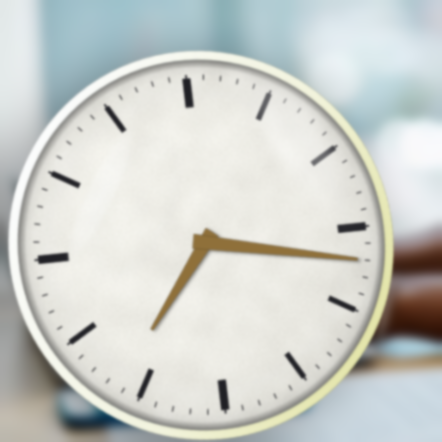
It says 7:17
